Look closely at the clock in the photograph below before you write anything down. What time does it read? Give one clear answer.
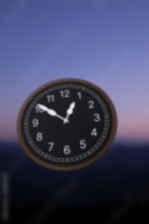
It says 12:51
